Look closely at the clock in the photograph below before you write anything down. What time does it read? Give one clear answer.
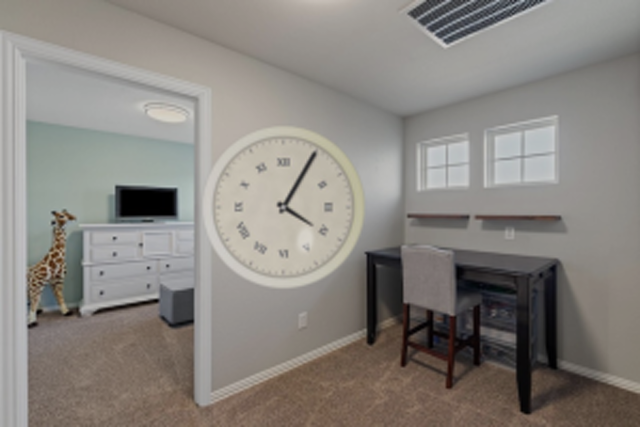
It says 4:05
